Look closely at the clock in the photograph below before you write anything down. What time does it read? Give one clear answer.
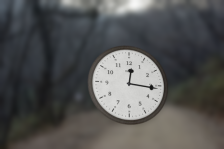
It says 12:16
